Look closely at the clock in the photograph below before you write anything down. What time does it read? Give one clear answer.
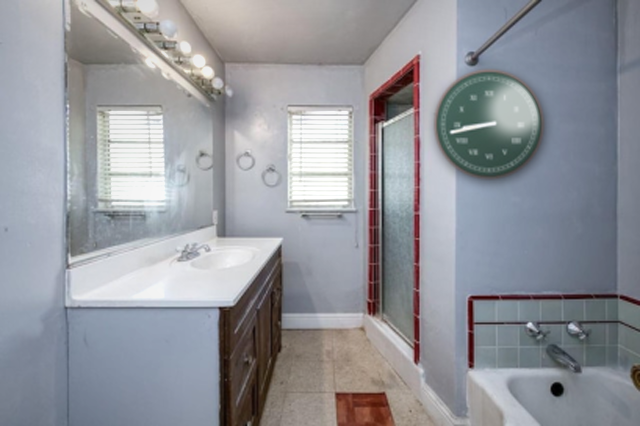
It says 8:43
